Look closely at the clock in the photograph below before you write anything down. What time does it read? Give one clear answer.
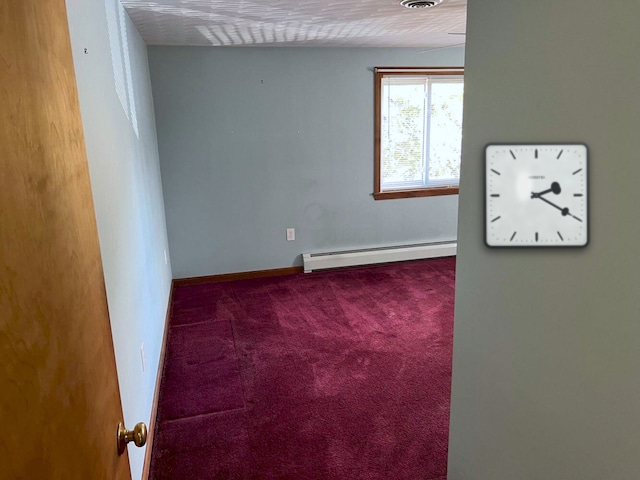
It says 2:20
